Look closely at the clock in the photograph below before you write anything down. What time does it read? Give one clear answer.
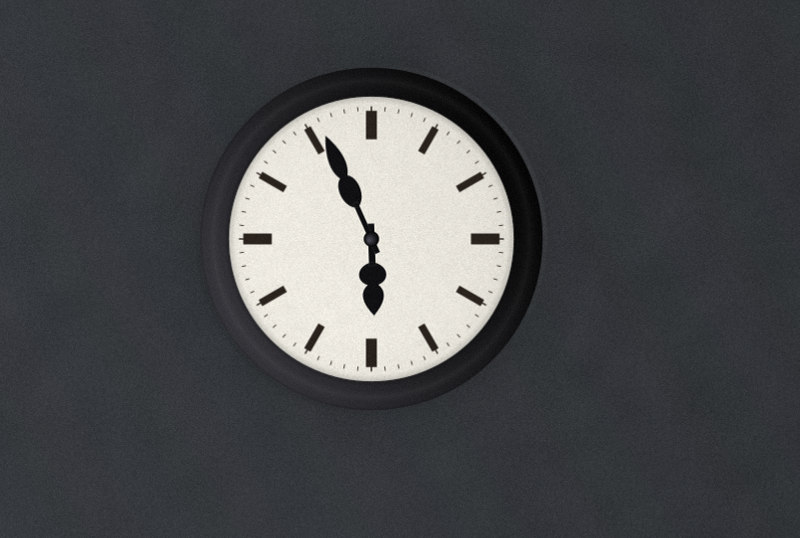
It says 5:56
